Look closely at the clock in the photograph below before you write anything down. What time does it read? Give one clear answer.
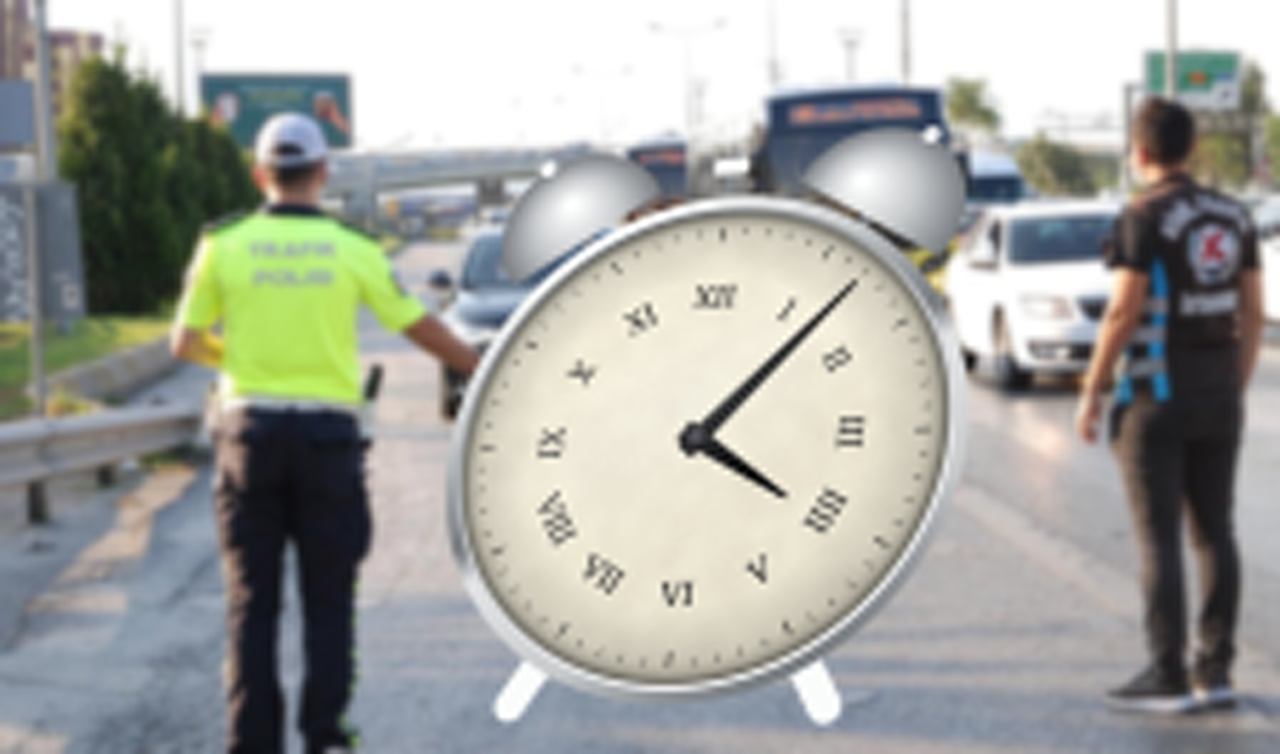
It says 4:07
